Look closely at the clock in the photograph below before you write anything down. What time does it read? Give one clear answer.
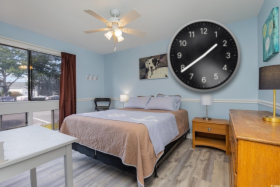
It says 1:39
